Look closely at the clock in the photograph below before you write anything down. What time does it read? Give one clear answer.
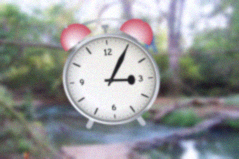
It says 3:05
